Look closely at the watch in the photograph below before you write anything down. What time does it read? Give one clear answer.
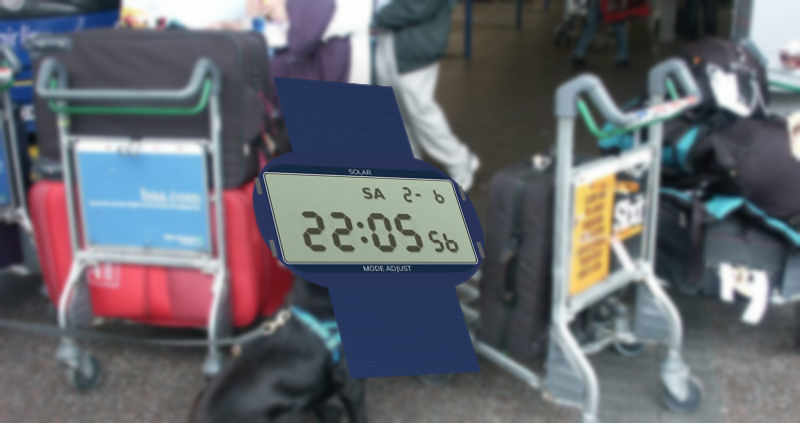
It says 22:05:56
